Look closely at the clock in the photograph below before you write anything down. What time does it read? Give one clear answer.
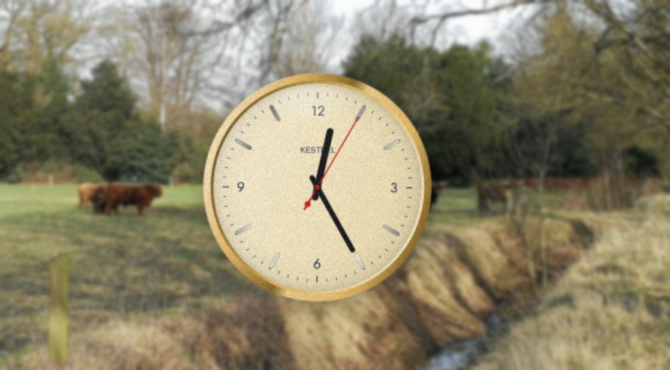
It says 12:25:05
